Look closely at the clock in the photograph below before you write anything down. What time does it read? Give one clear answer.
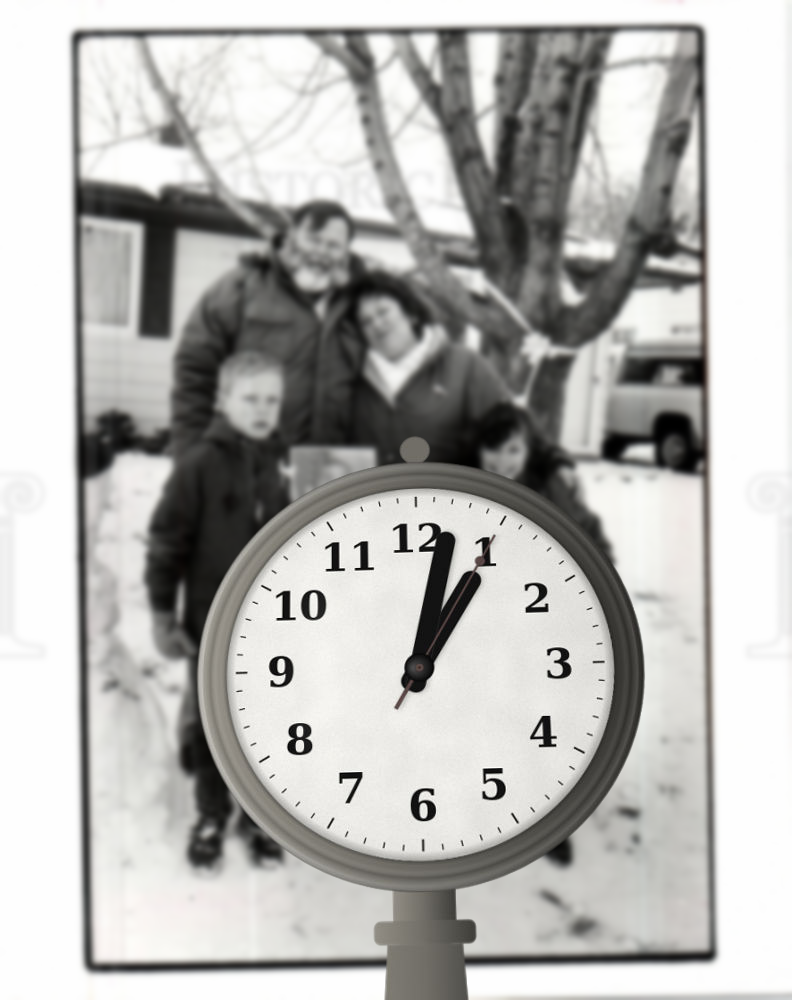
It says 1:02:05
